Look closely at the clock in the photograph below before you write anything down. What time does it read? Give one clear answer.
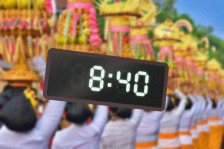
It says 8:40
